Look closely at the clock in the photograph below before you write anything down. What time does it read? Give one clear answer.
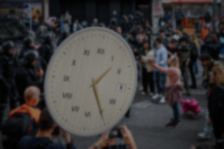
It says 1:25
